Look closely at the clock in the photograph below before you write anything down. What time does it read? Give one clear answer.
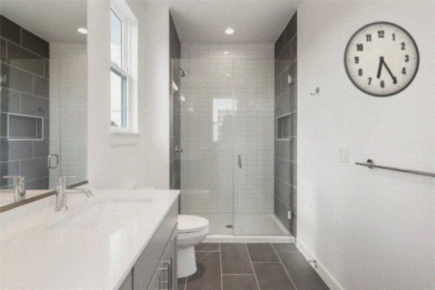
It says 6:25
